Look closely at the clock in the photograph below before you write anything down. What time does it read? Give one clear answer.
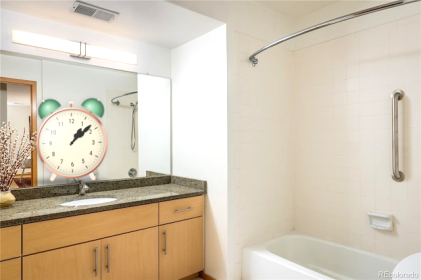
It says 1:08
